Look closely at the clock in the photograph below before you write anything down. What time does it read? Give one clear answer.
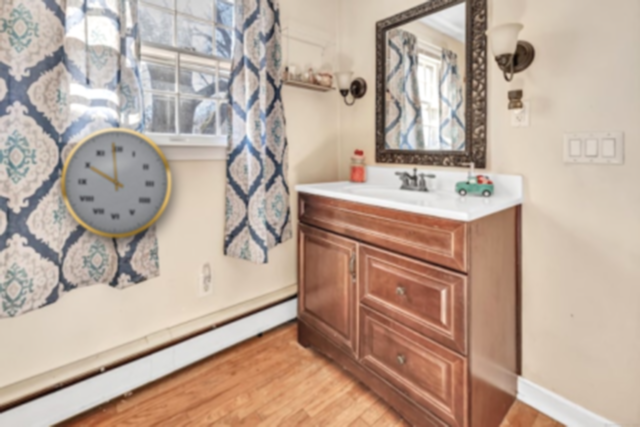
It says 9:59
